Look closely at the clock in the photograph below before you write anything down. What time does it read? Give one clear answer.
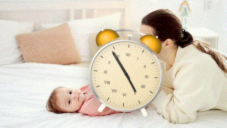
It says 4:54
